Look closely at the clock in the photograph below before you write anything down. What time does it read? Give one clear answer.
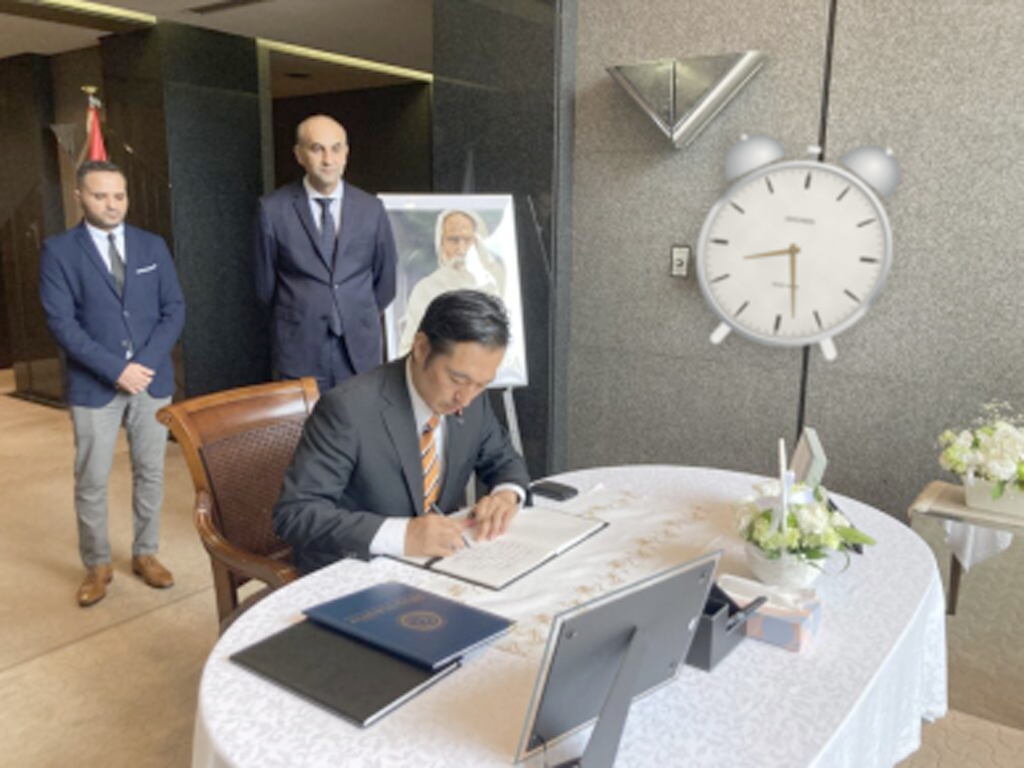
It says 8:28
